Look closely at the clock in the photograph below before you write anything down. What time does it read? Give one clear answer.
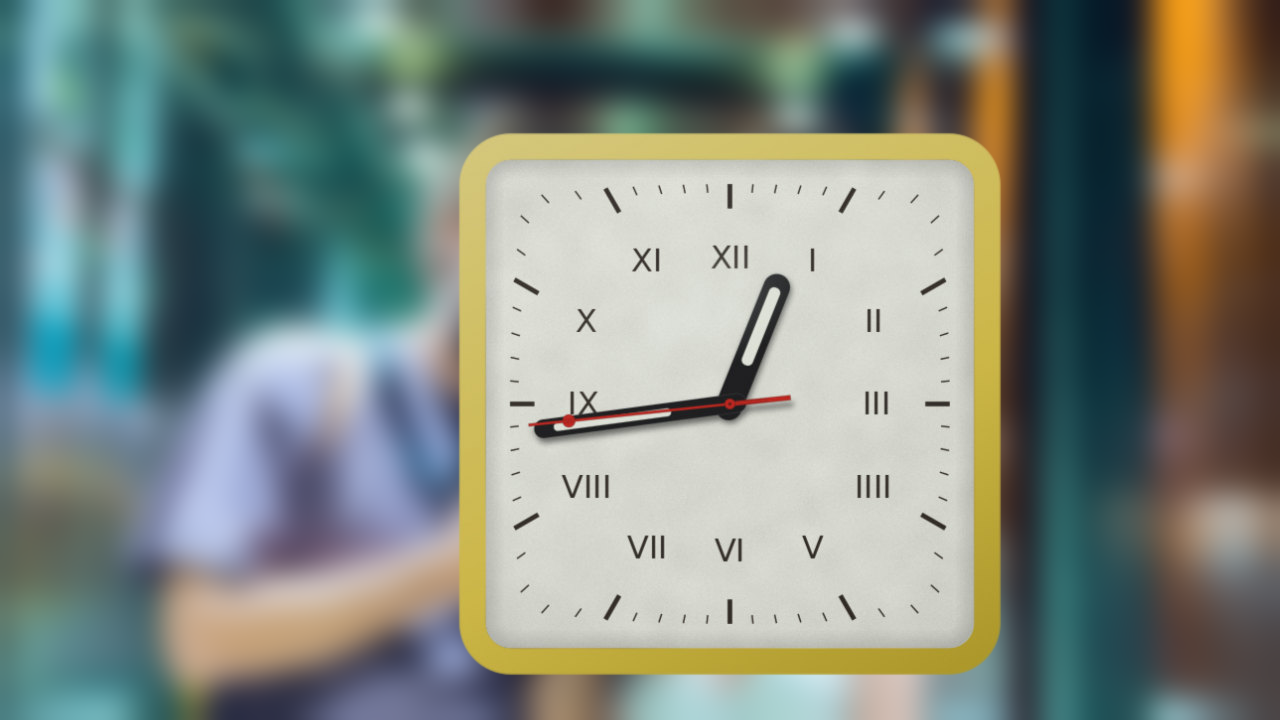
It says 12:43:44
